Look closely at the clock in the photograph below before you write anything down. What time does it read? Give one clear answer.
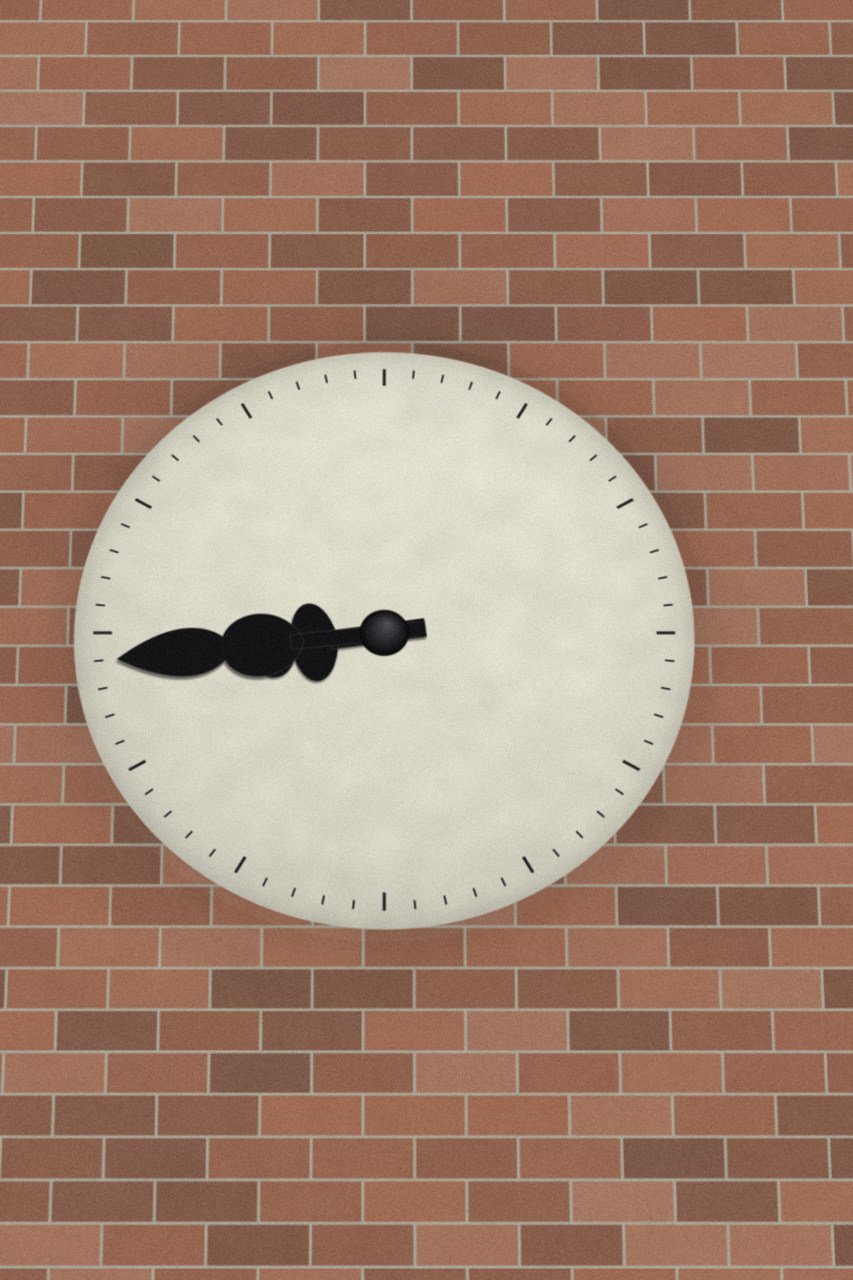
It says 8:44
